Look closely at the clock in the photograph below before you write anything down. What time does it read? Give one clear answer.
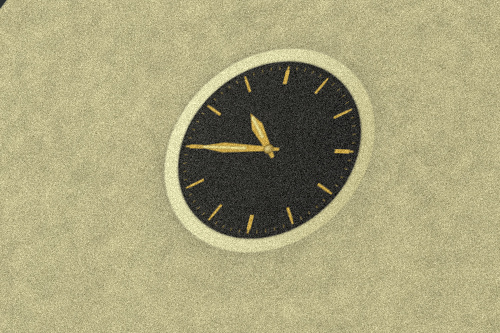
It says 10:45
